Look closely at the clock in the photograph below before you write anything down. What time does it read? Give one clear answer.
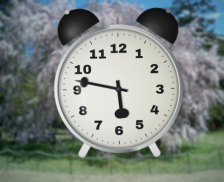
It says 5:47
